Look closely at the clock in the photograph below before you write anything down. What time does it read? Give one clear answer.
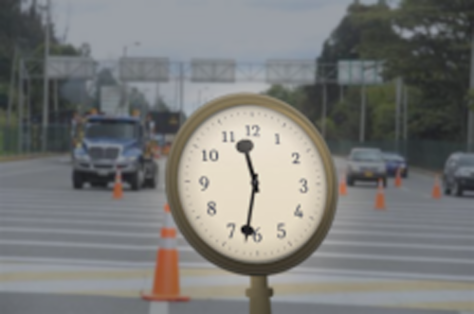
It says 11:32
